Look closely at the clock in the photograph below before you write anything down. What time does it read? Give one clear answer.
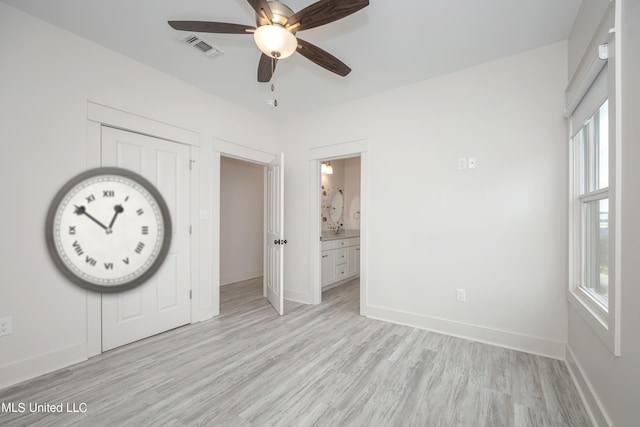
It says 12:51
